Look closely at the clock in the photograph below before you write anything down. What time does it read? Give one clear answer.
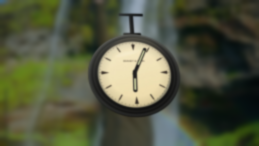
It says 6:04
